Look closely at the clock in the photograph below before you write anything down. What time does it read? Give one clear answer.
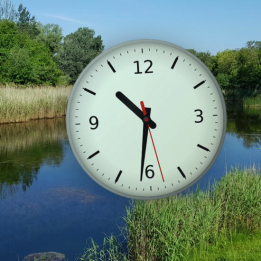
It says 10:31:28
